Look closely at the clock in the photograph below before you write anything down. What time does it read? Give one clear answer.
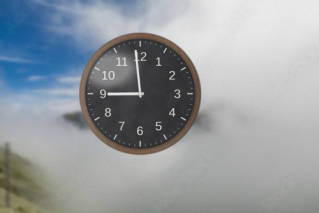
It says 8:59
